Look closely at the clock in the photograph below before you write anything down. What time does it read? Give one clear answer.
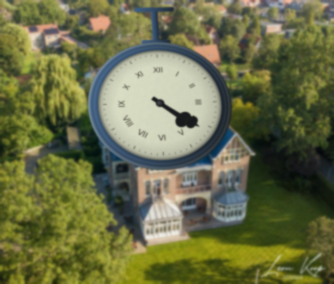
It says 4:21
